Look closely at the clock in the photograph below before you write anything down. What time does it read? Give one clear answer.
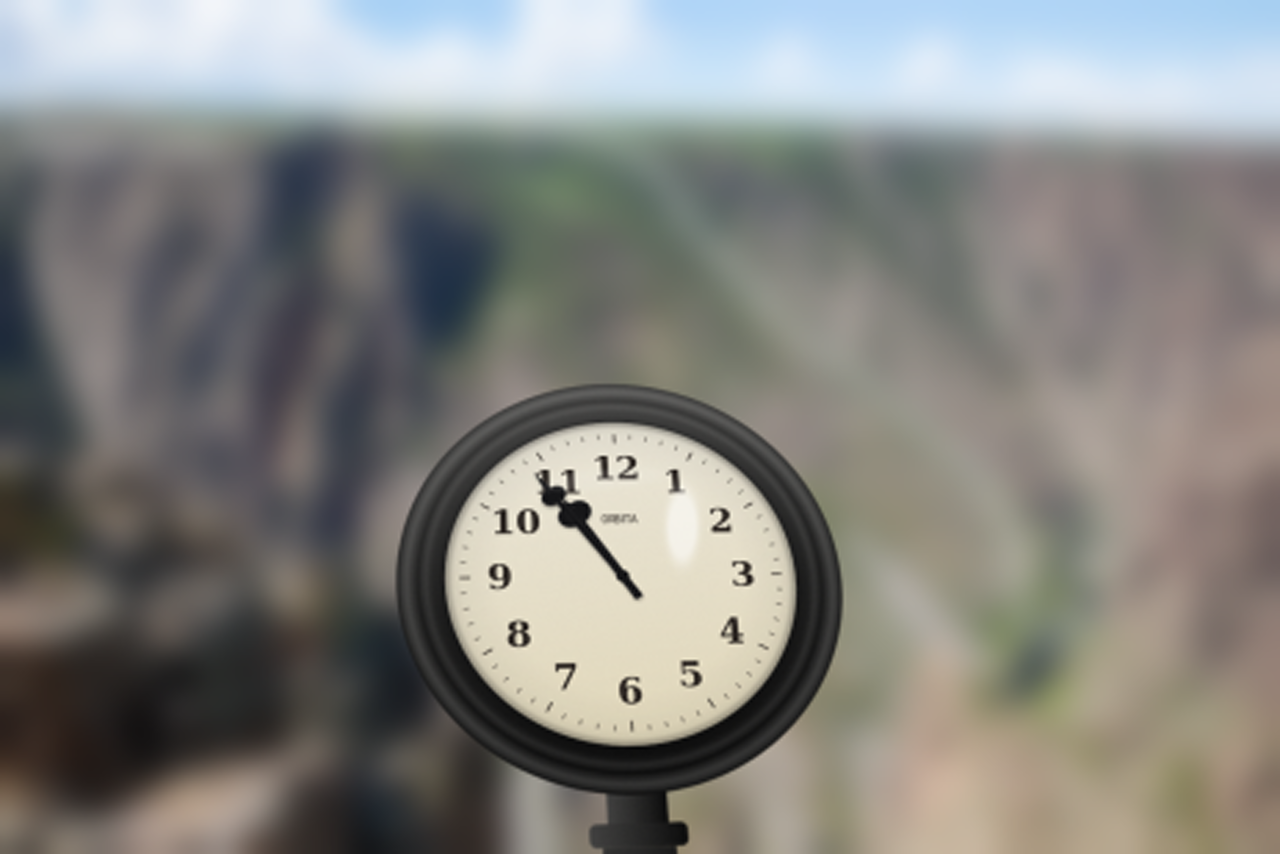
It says 10:54
